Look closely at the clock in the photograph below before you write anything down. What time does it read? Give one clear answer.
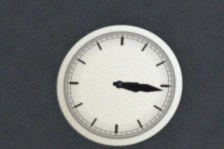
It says 3:16
